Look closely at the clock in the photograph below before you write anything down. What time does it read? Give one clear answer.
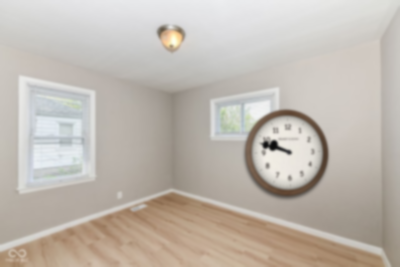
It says 9:48
